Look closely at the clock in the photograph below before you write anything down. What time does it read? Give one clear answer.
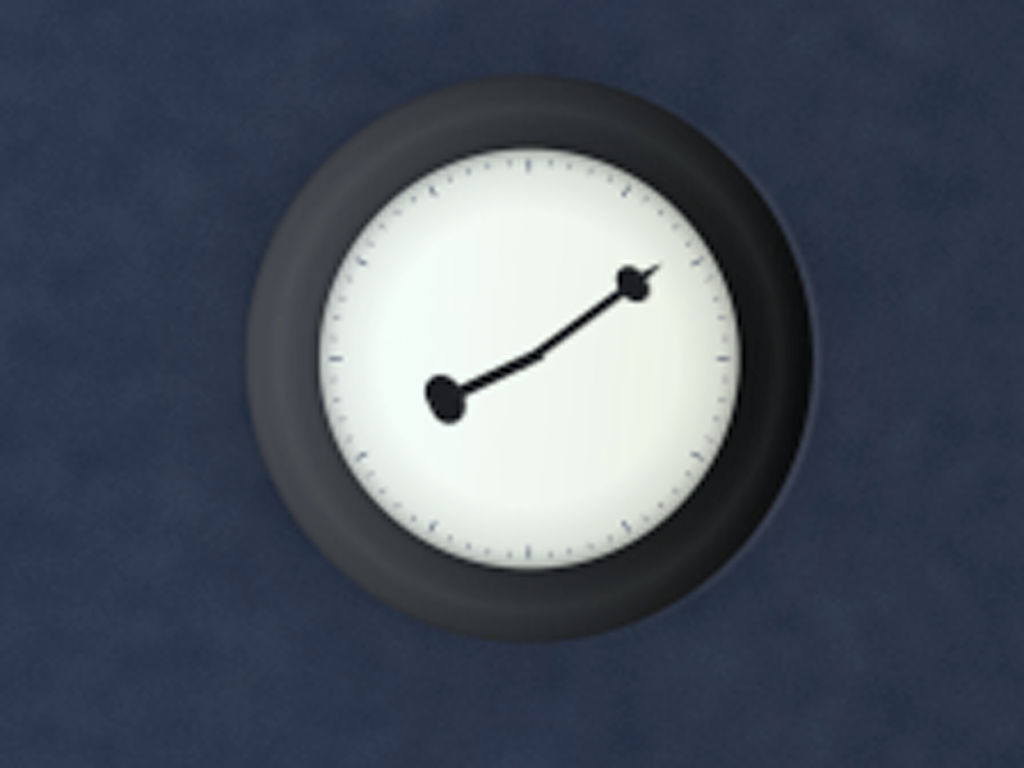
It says 8:09
